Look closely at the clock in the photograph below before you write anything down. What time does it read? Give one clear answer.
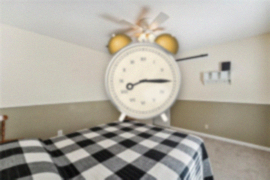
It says 8:15
